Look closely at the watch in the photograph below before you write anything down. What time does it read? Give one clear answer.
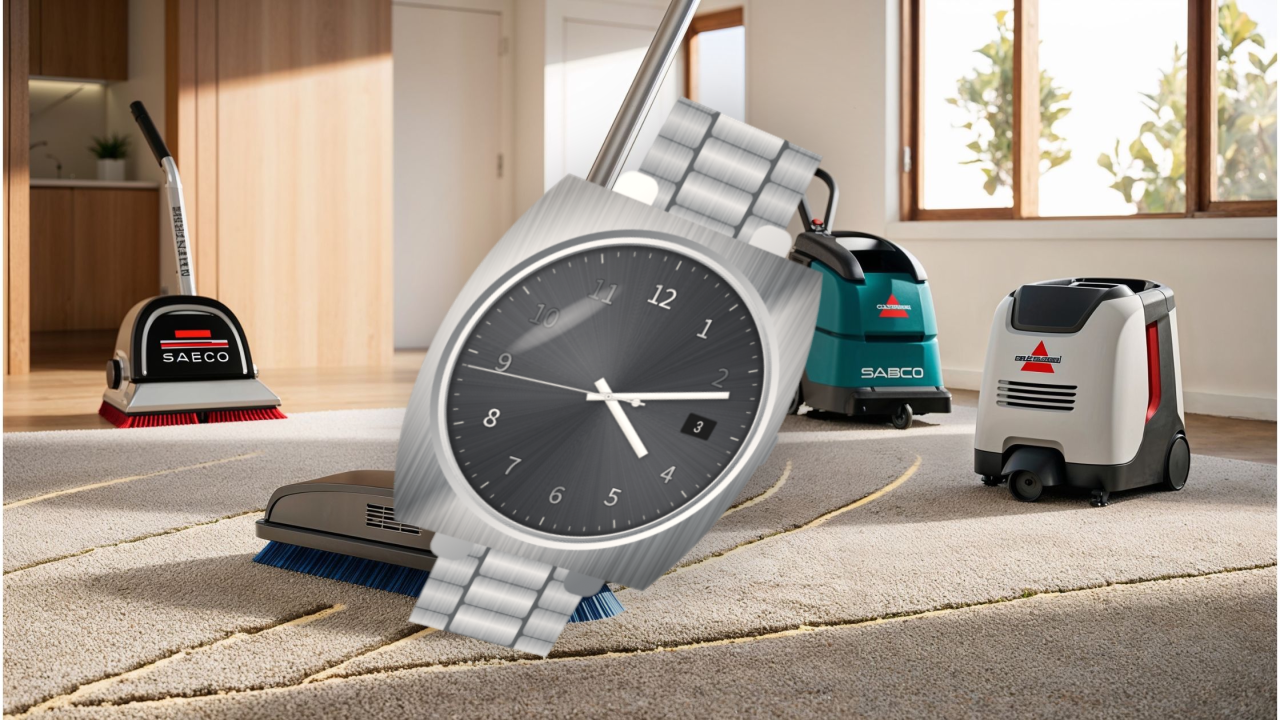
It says 4:11:44
